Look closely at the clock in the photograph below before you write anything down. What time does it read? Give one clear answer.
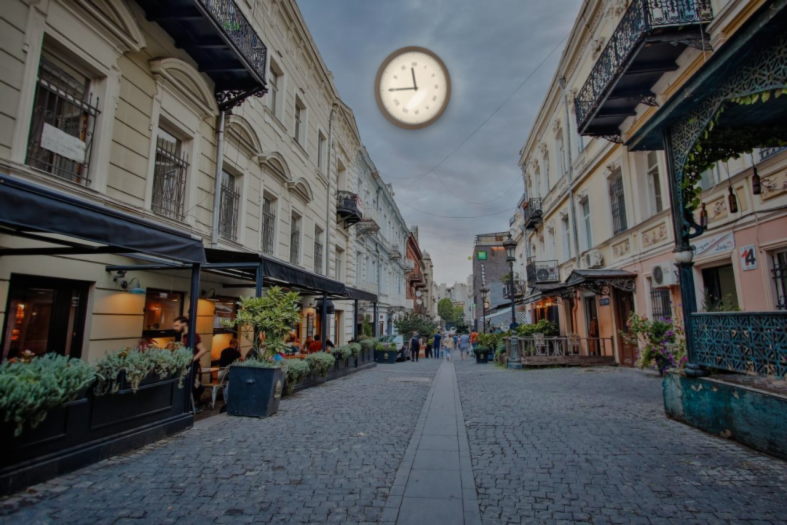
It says 11:45
